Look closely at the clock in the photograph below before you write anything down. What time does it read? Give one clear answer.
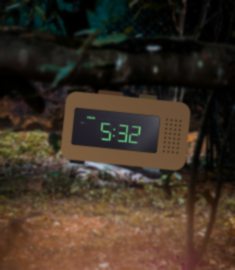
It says 5:32
